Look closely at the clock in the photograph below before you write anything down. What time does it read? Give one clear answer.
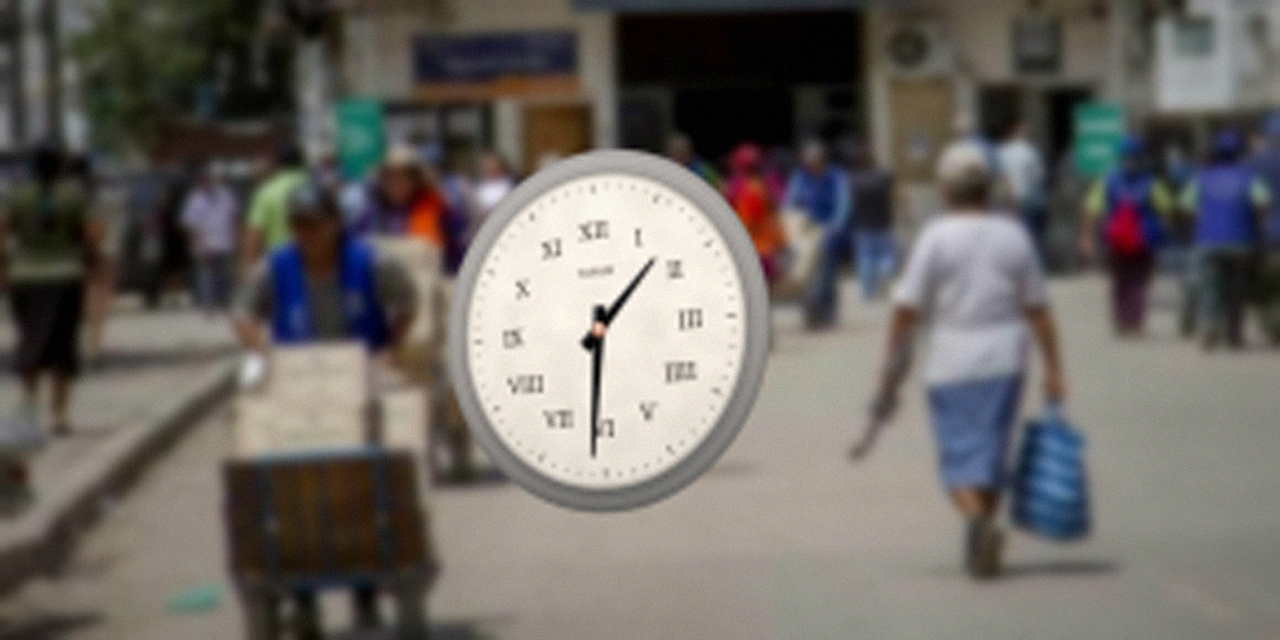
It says 1:31
